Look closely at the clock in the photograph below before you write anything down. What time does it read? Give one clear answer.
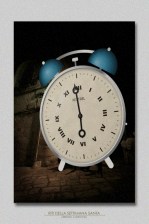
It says 5:59
